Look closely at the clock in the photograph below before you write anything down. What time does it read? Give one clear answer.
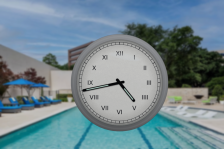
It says 4:43
